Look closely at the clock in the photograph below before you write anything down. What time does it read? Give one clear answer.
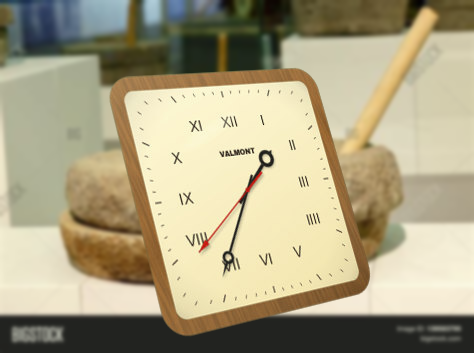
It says 1:35:39
